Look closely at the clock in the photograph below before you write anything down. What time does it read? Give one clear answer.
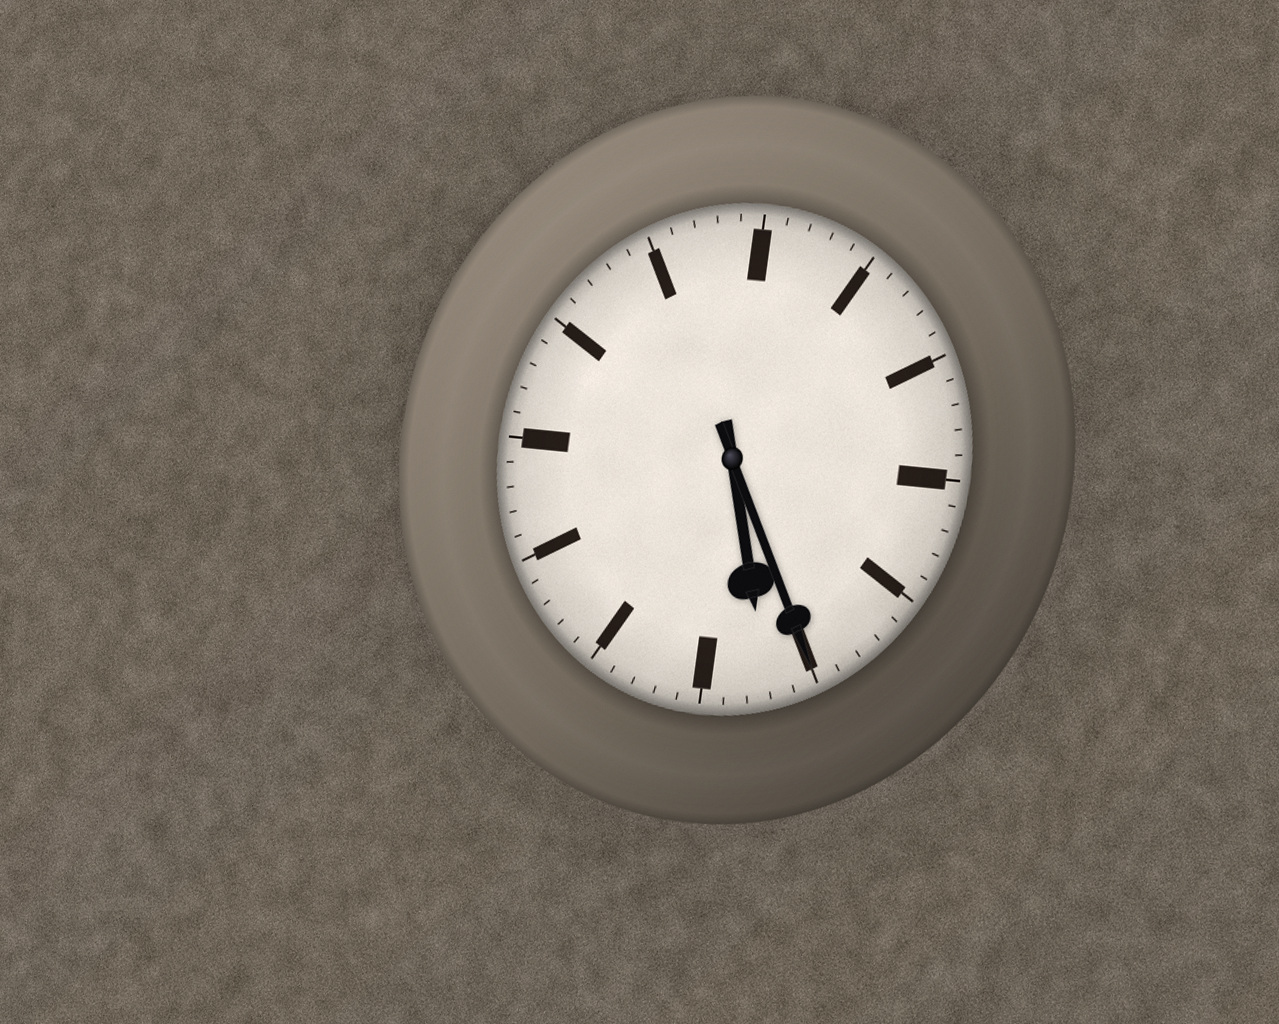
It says 5:25
